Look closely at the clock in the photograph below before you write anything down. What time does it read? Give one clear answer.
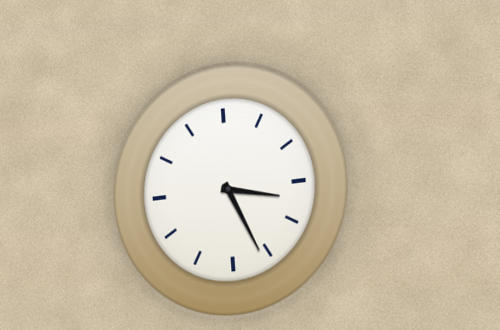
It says 3:26
